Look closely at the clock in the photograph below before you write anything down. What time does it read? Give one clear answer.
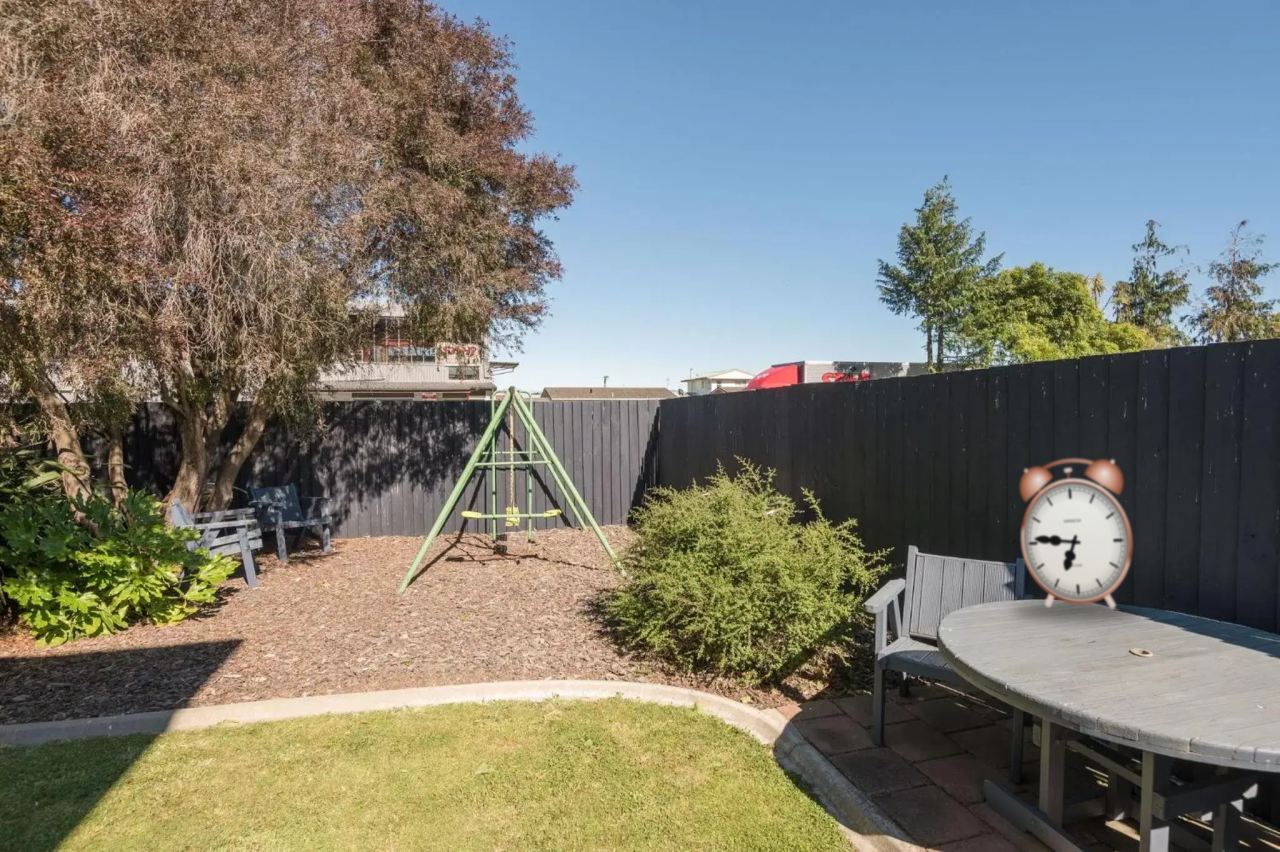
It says 6:46
